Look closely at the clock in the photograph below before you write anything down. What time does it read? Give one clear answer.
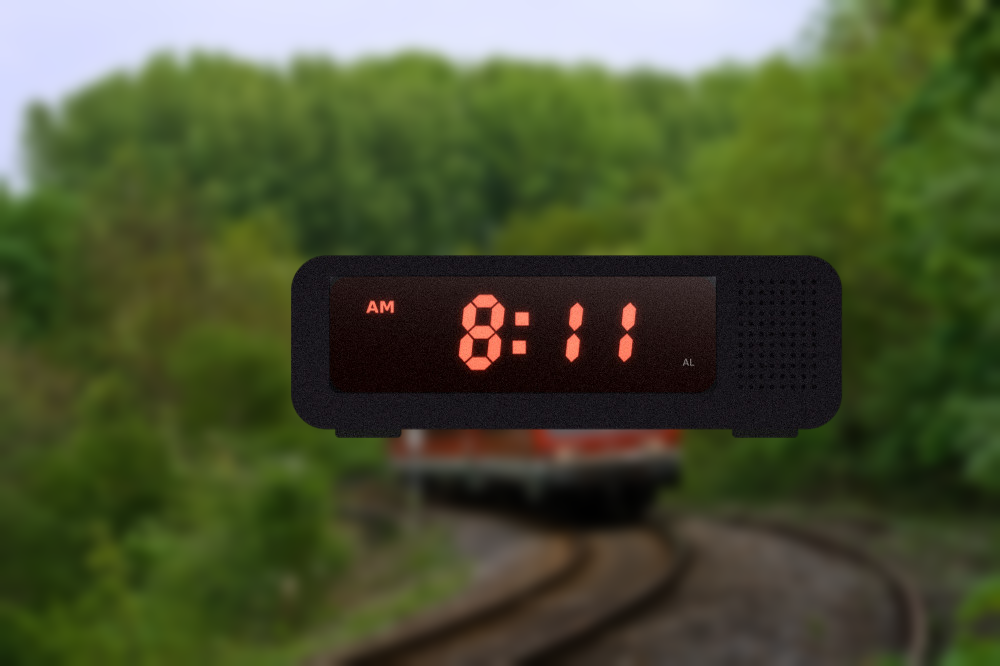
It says 8:11
